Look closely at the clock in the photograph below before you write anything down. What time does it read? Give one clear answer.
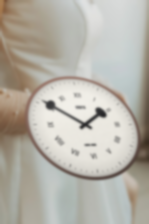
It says 1:51
